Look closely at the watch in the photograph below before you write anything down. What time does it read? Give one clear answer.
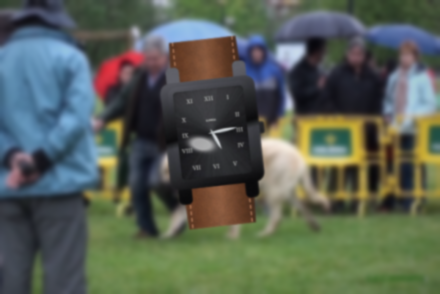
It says 5:14
